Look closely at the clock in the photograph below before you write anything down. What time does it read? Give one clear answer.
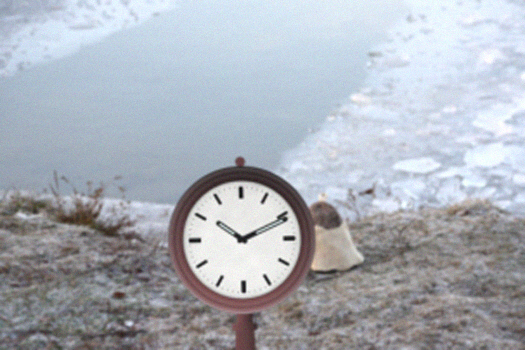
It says 10:11
